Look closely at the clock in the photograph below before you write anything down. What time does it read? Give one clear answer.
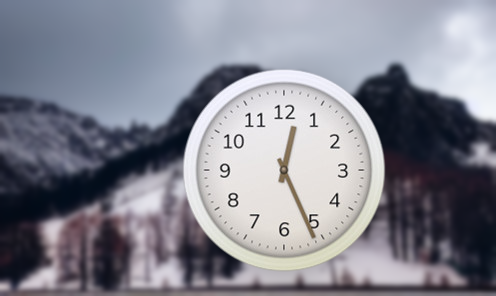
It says 12:26
